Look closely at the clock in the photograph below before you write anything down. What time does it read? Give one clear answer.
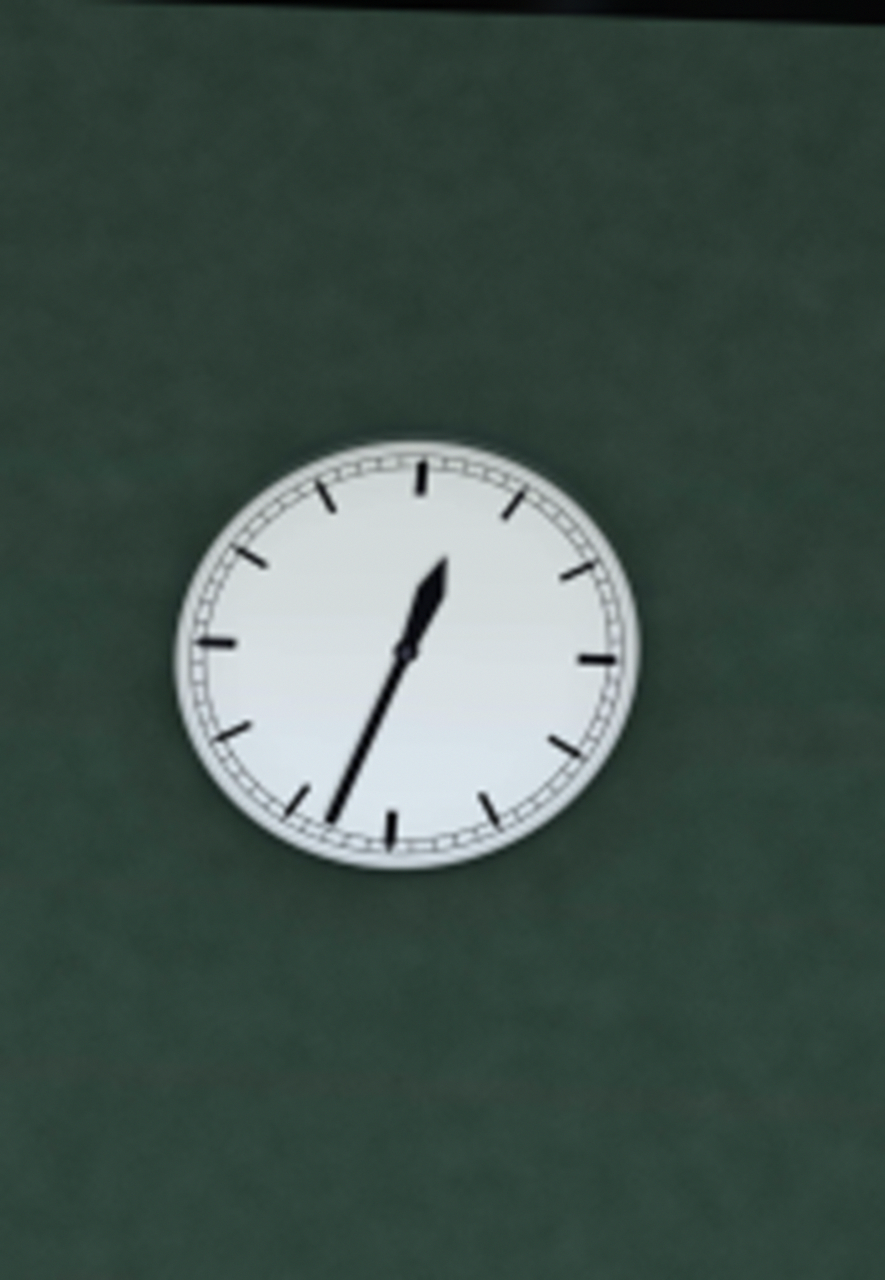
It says 12:33
